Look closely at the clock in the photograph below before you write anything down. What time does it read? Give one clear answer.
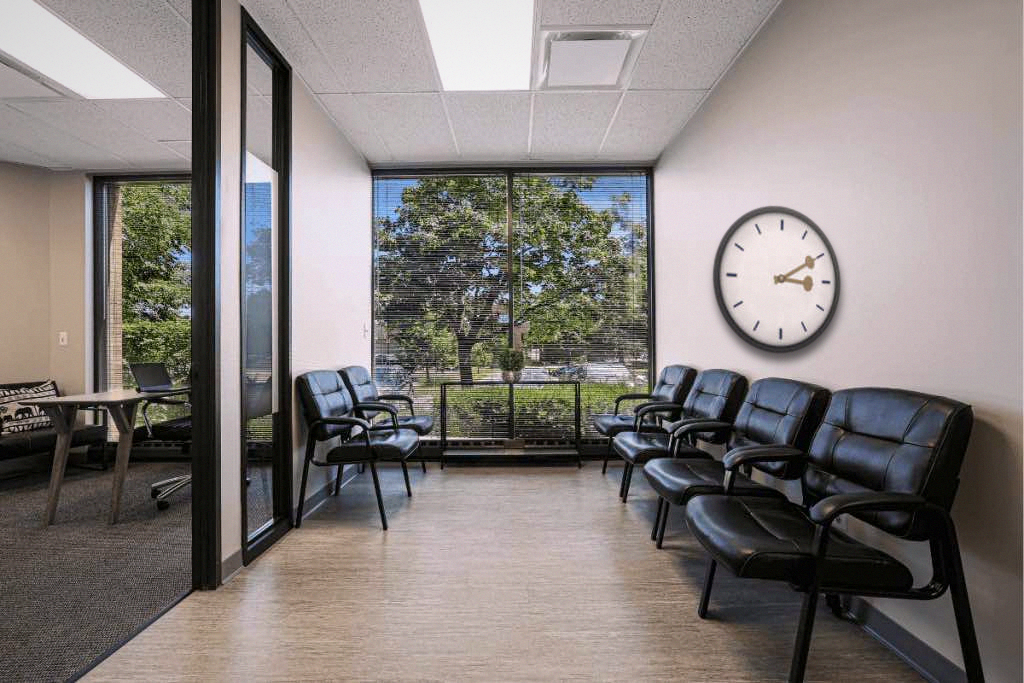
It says 3:10
